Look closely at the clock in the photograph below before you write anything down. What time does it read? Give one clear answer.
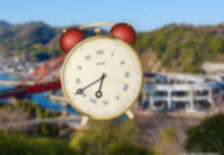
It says 6:41
